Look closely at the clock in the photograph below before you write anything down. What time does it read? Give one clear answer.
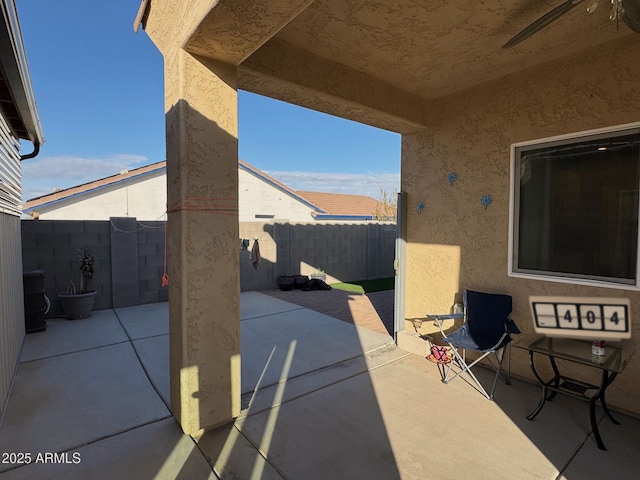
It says 4:04
